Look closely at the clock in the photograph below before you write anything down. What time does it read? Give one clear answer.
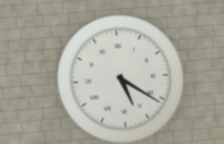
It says 5:21
